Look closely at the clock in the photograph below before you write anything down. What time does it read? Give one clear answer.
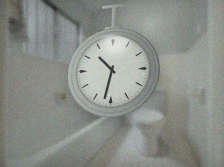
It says 10:32
